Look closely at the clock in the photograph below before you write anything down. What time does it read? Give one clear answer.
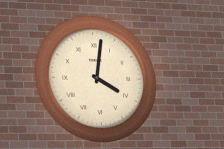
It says 4:02
